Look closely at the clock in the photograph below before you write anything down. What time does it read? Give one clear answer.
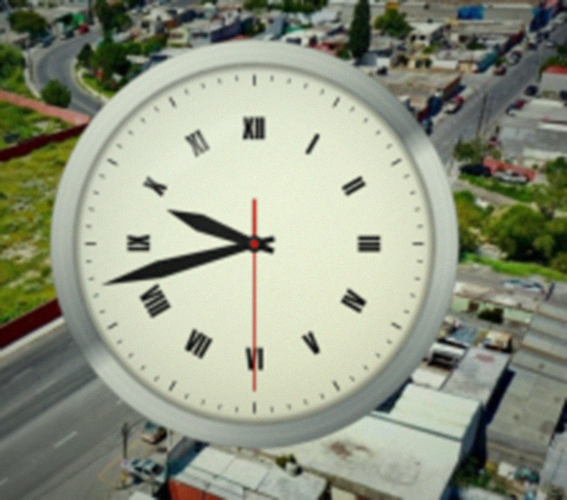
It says 9:42:30
